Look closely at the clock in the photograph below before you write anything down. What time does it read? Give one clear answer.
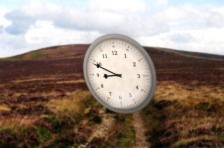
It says 8:49
